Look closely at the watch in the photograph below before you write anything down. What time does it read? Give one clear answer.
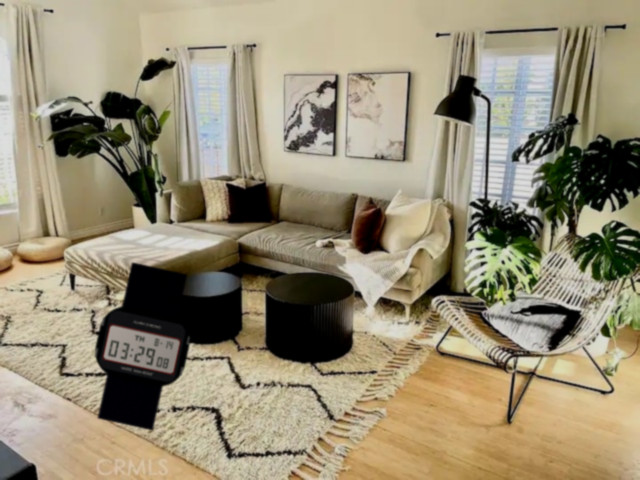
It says 3:29
